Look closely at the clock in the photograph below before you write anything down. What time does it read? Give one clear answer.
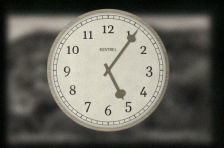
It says 5:06
